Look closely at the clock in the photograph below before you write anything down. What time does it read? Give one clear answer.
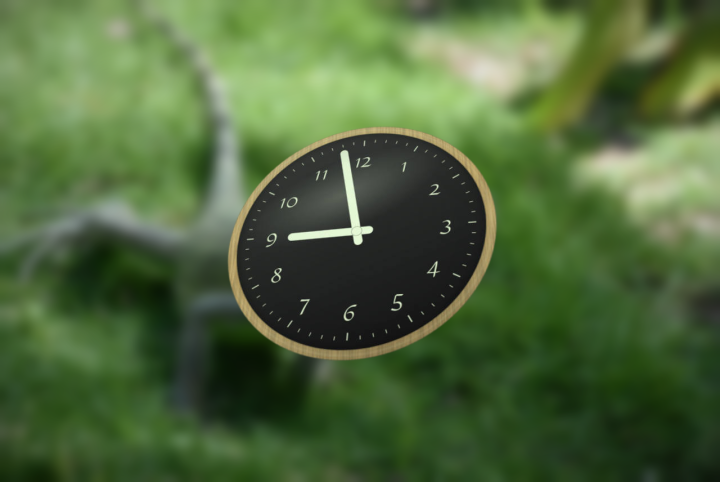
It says 8:58
